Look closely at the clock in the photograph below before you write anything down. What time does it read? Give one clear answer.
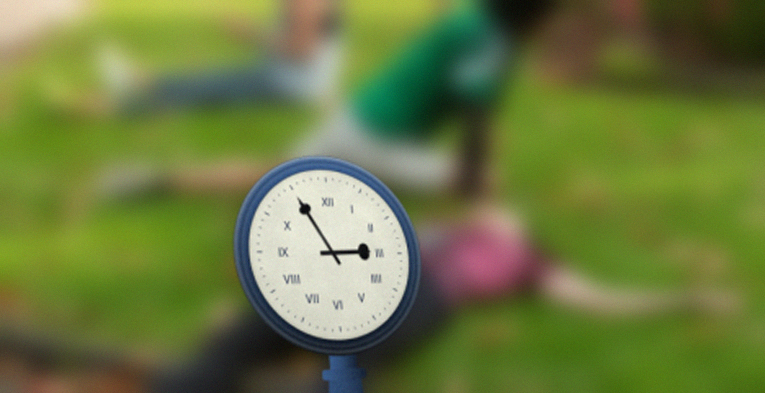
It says 2:55
